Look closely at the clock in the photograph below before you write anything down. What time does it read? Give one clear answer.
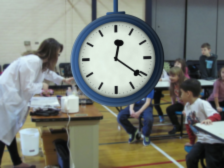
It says 12:21
